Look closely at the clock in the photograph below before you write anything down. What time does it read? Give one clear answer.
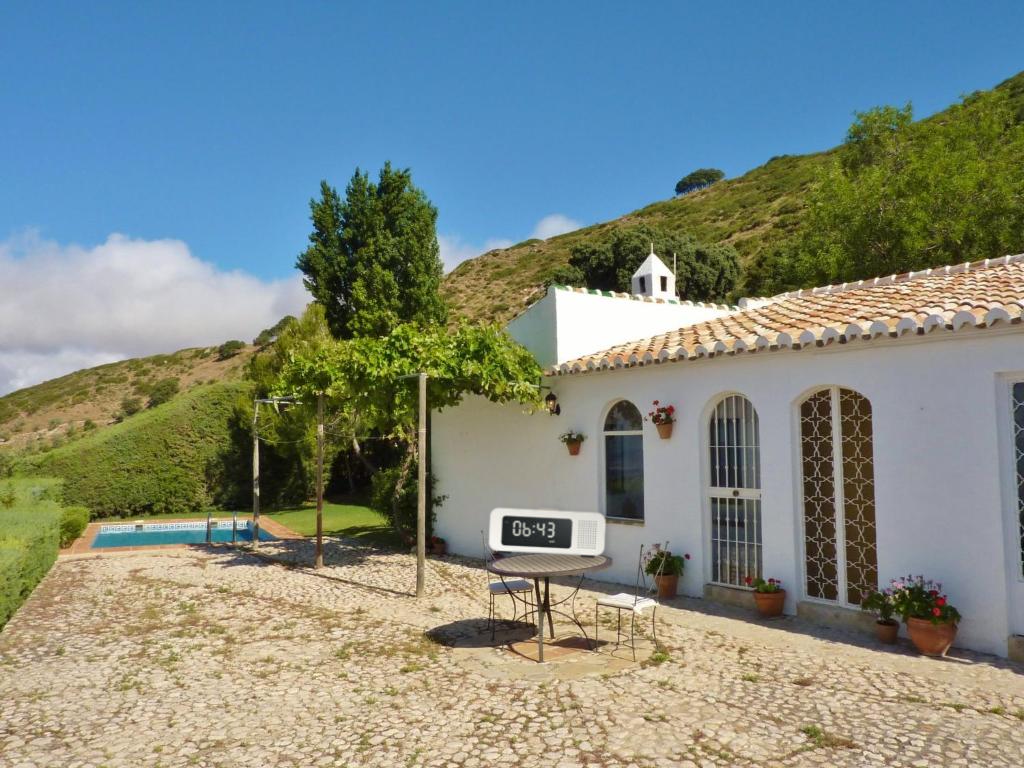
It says 6:43
